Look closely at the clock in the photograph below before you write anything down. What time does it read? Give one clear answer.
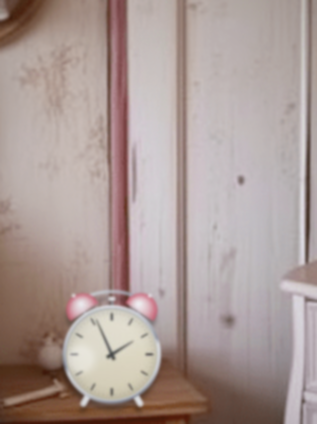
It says 1:56
